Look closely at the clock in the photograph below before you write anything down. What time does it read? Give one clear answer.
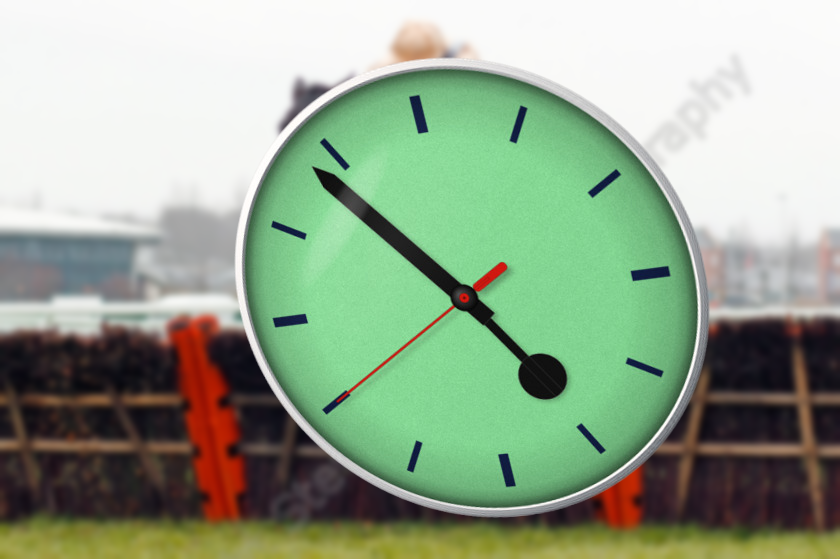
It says 4:53:40
